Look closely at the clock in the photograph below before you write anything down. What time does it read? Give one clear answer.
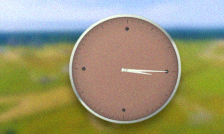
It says 3:15
